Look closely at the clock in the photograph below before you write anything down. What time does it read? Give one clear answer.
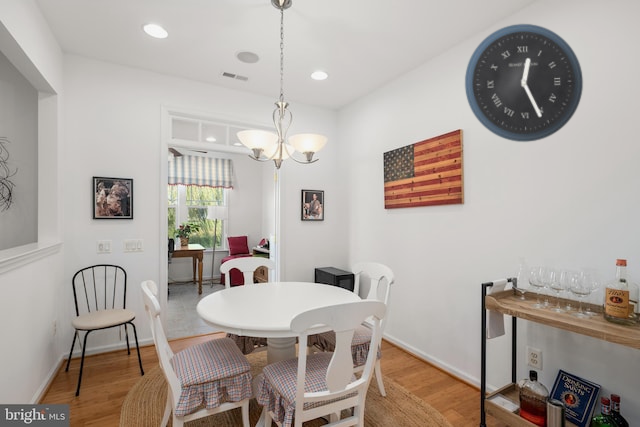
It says 12:26
